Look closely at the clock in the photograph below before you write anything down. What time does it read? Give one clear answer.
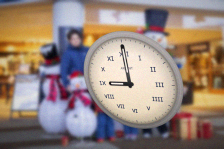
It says 9:00
